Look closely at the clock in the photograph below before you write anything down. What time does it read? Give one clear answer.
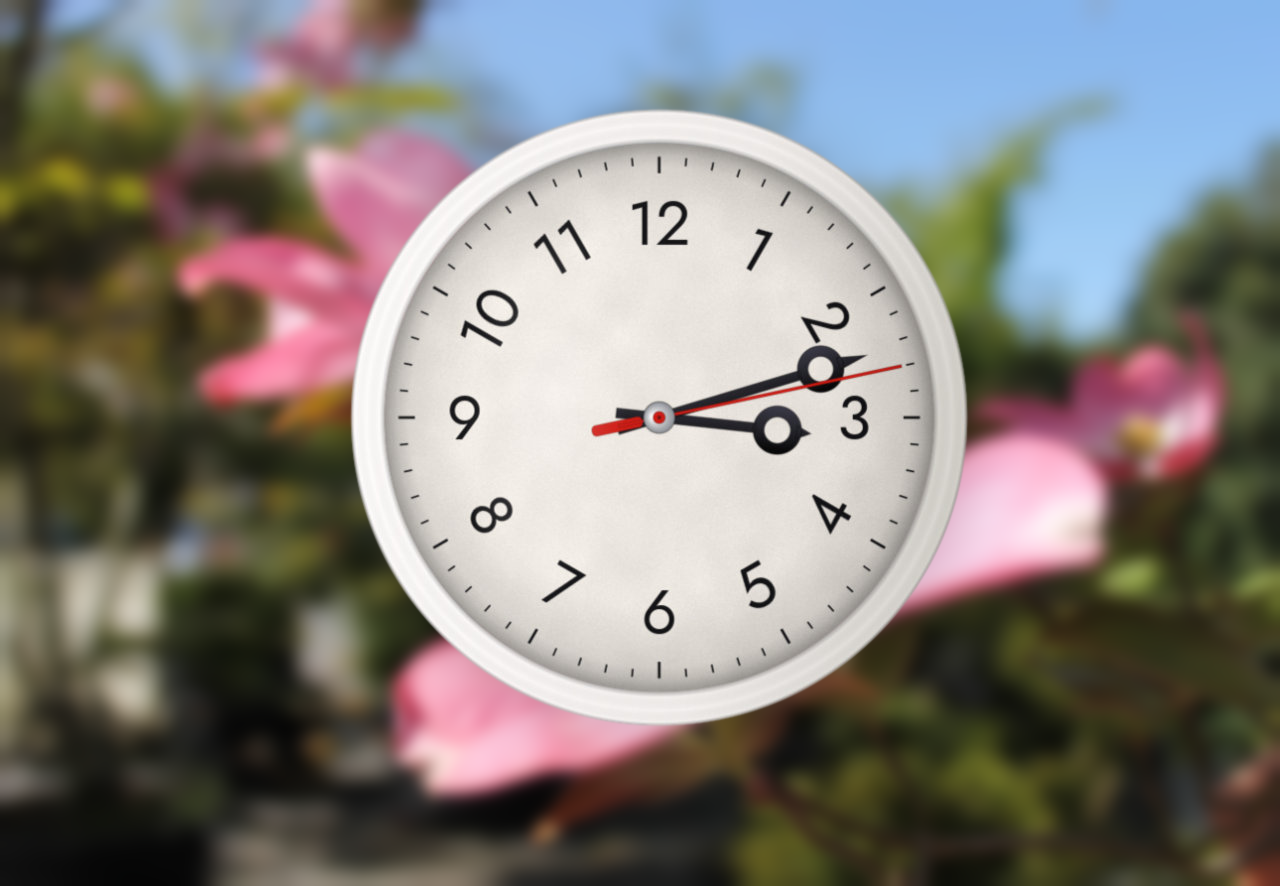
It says 3:12:13
